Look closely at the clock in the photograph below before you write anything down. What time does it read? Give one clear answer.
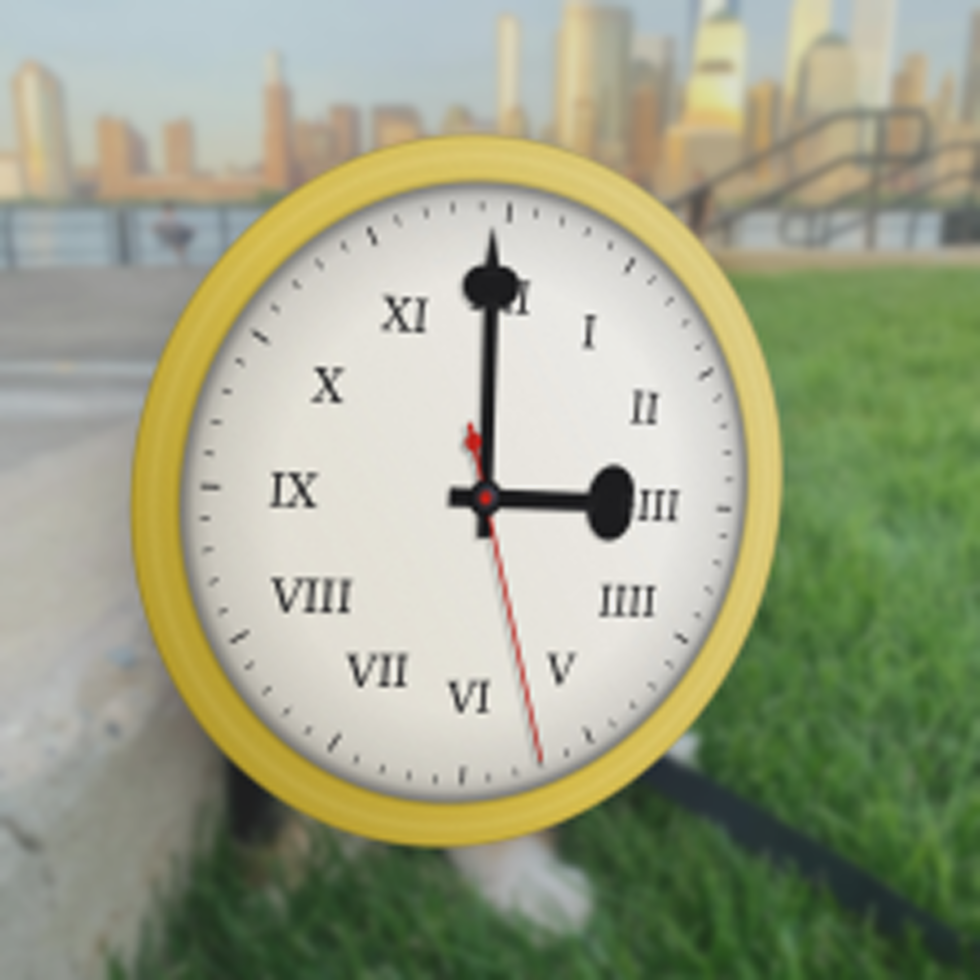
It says 2:59:27
